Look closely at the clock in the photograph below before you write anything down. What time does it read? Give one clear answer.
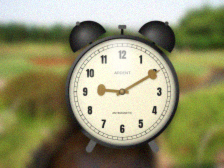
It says 9:10
